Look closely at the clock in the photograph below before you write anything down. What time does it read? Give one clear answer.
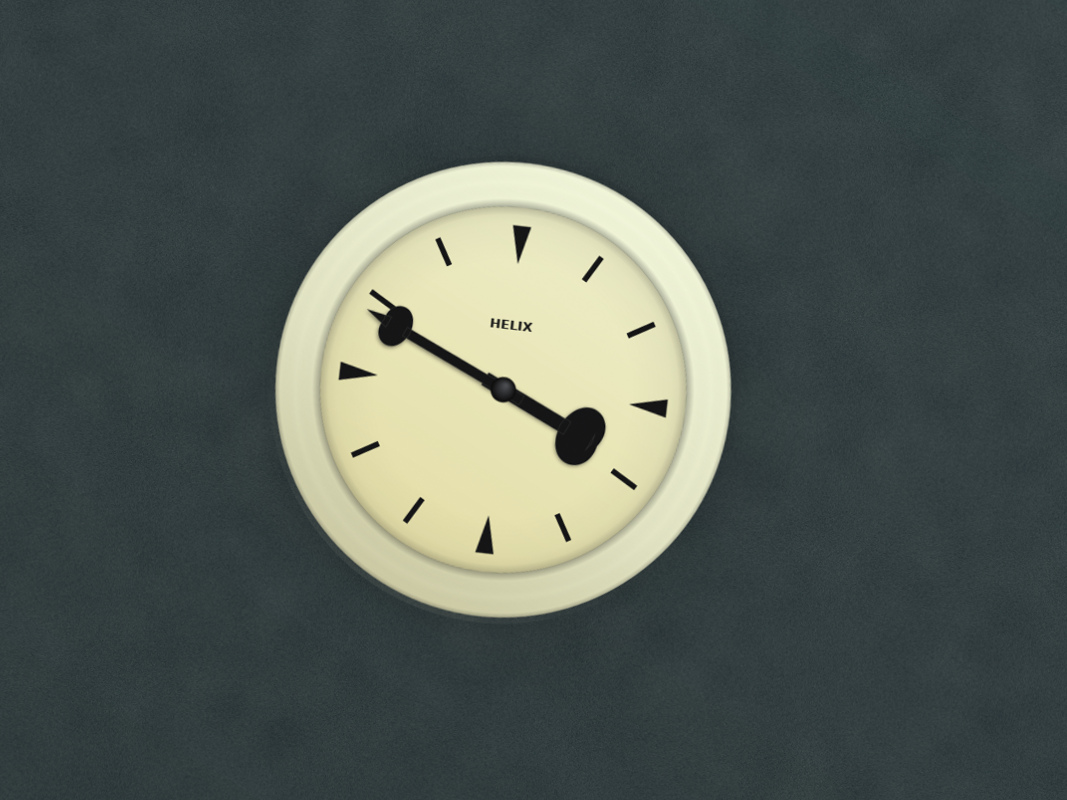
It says 3:49
